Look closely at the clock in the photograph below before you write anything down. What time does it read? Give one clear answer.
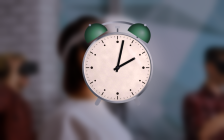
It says 2:02
